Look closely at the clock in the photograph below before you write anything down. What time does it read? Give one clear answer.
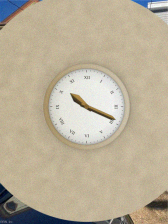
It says 10:19
